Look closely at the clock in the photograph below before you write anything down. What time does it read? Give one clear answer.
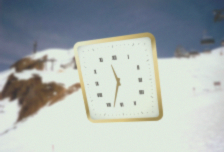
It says 11:33
